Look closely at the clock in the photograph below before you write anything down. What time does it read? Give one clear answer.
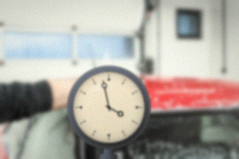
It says 3:58
